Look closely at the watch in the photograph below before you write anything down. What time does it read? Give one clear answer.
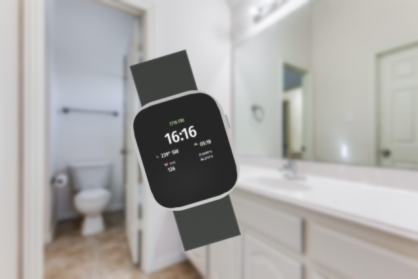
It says 16:16
